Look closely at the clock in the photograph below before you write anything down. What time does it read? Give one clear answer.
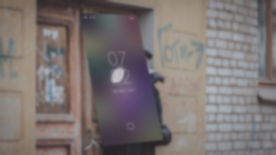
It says 7:22
